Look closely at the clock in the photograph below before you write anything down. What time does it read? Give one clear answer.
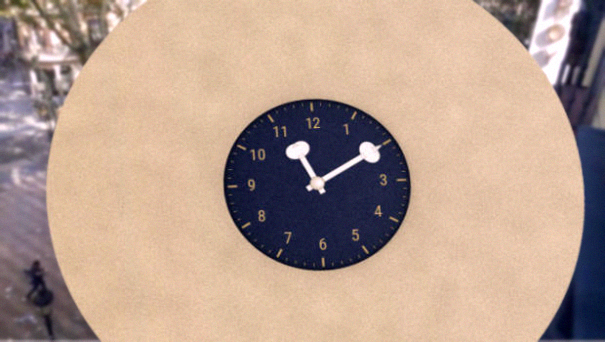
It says 11:10
